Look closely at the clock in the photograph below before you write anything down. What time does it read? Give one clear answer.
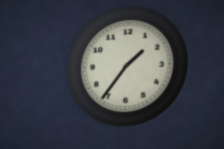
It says 1:36
